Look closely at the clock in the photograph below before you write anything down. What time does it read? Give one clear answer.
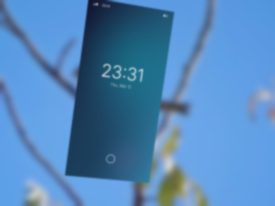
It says 23:31
